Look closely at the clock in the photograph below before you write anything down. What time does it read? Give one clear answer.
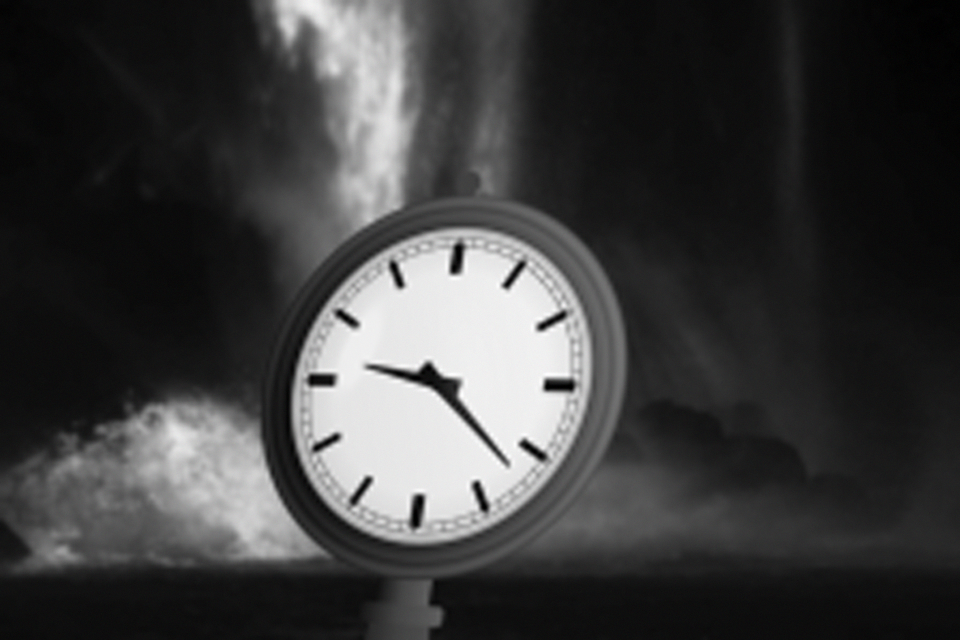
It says 9:22
